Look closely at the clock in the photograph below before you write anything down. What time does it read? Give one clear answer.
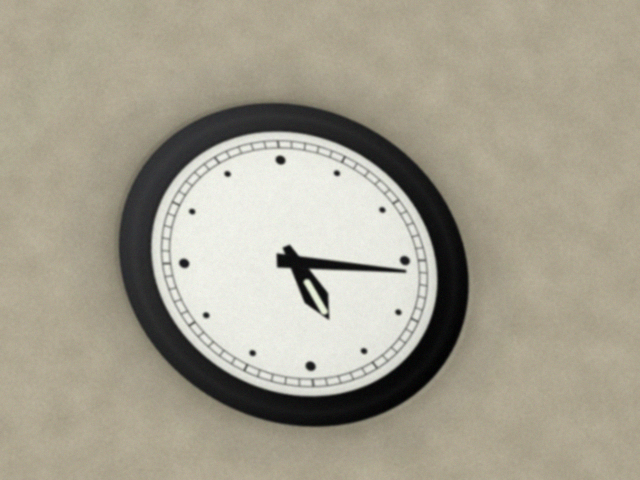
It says 5:16
